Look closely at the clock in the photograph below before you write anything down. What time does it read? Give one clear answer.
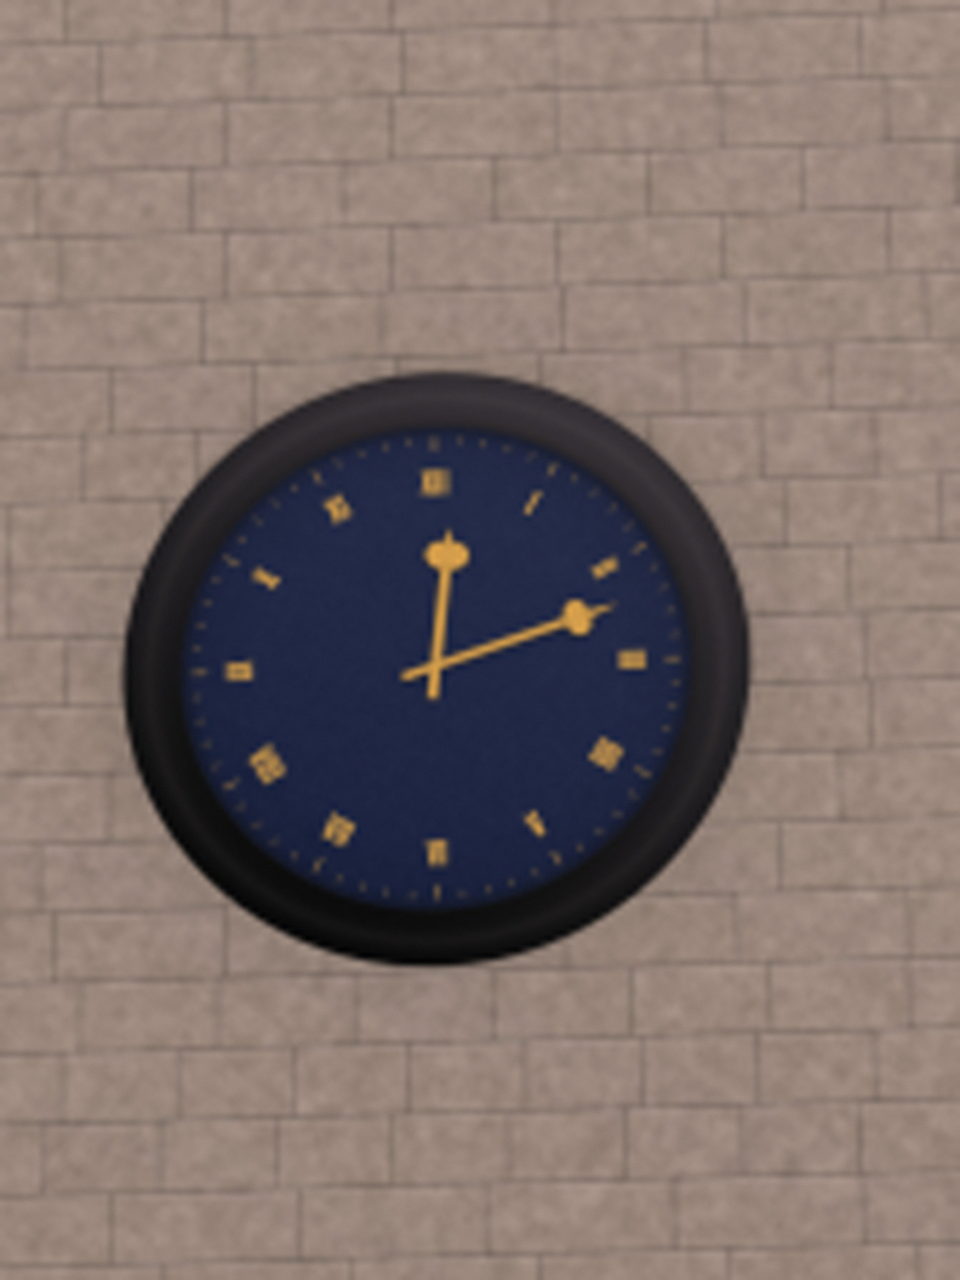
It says 12:12
